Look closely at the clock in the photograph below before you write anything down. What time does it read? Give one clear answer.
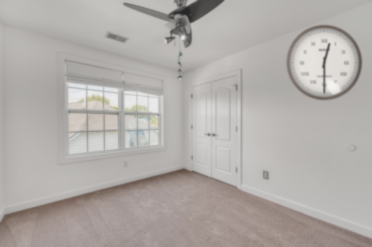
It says 12:30
